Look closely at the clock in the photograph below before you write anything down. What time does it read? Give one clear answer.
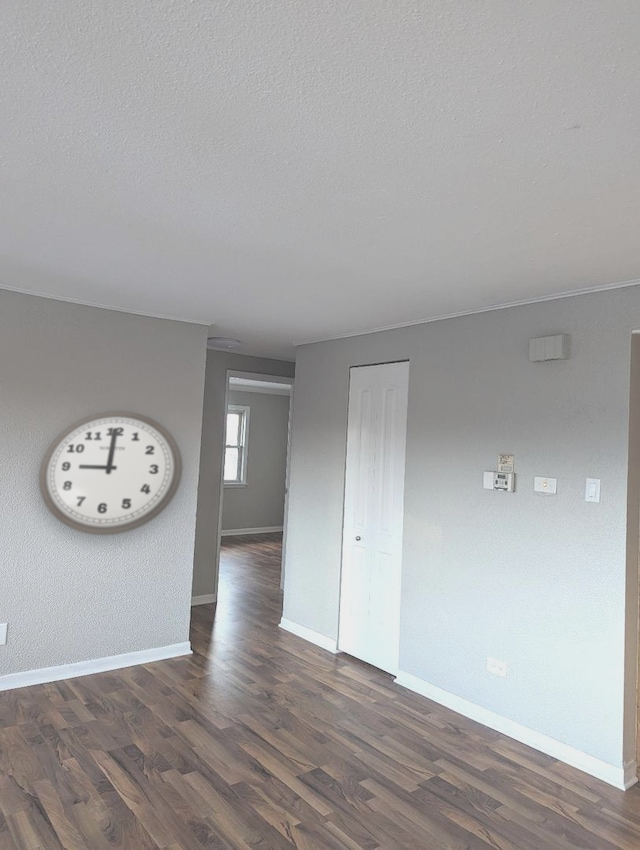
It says 9:00
